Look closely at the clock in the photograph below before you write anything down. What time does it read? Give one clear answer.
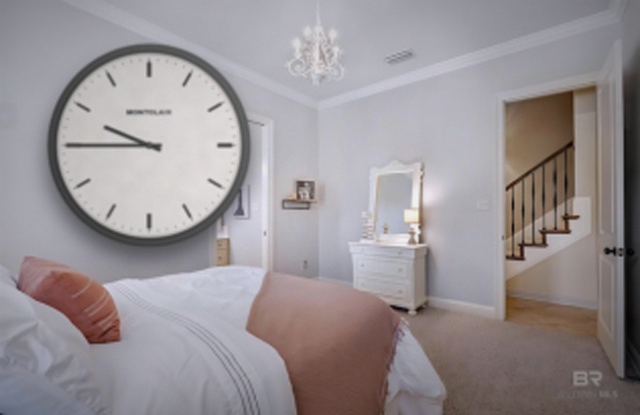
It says 9:45
